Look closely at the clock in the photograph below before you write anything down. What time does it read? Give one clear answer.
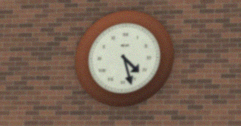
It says 4:27
